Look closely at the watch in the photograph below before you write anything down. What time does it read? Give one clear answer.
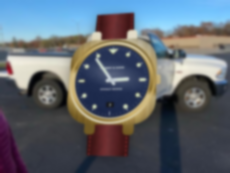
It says 2:54
